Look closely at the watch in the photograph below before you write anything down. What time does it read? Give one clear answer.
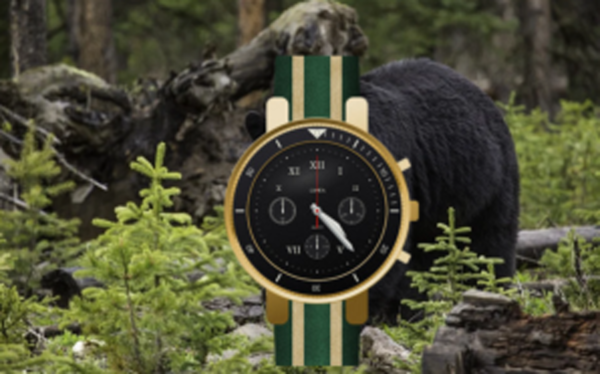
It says 4:23
